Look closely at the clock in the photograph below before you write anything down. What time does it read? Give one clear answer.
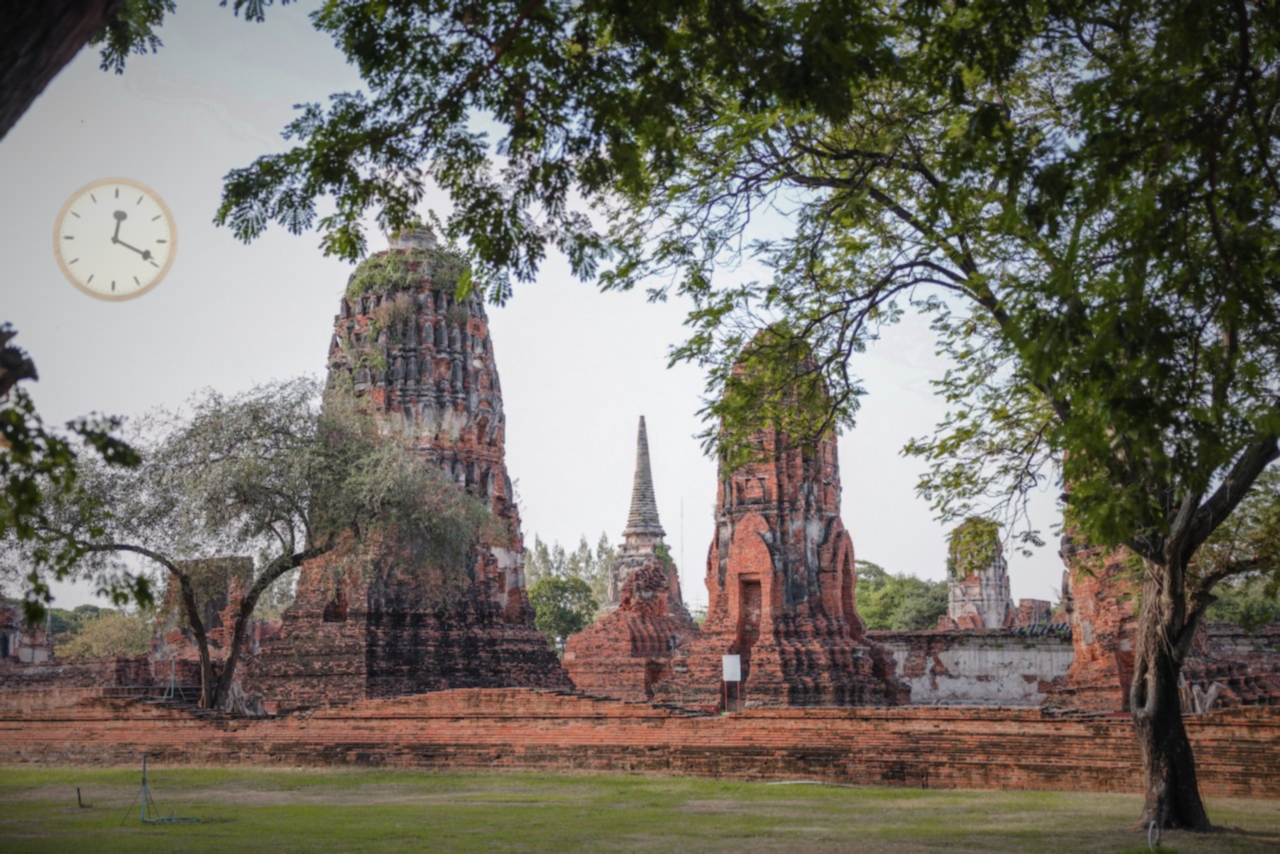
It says 12:19
